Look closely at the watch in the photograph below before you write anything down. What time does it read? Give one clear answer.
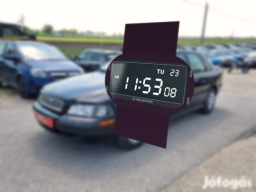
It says 11:53:08
